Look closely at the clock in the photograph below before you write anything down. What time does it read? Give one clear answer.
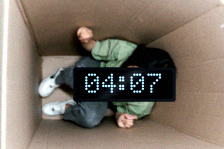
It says 4:07
